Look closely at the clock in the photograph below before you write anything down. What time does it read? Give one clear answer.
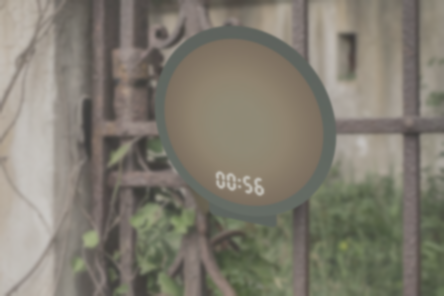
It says 0:56
